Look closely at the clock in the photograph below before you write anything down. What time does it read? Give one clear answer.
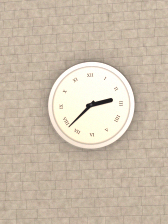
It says 2:38
